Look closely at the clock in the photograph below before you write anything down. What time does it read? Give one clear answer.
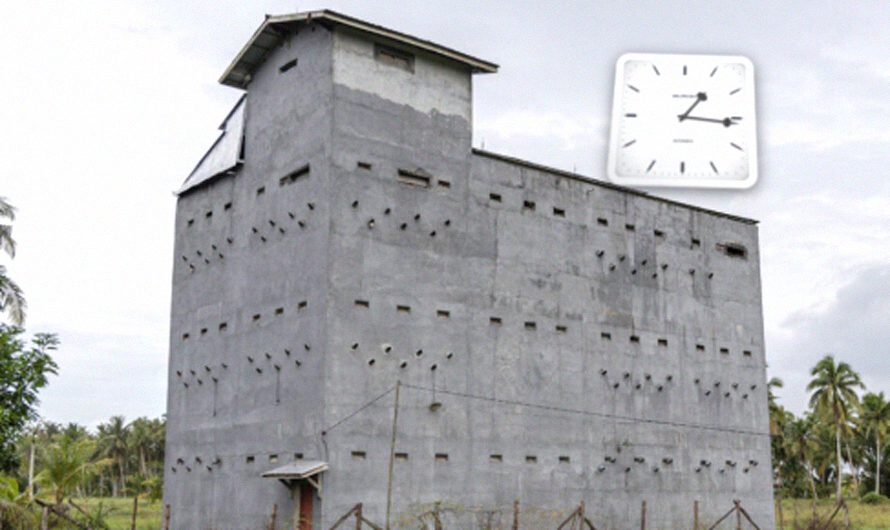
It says 1:16
